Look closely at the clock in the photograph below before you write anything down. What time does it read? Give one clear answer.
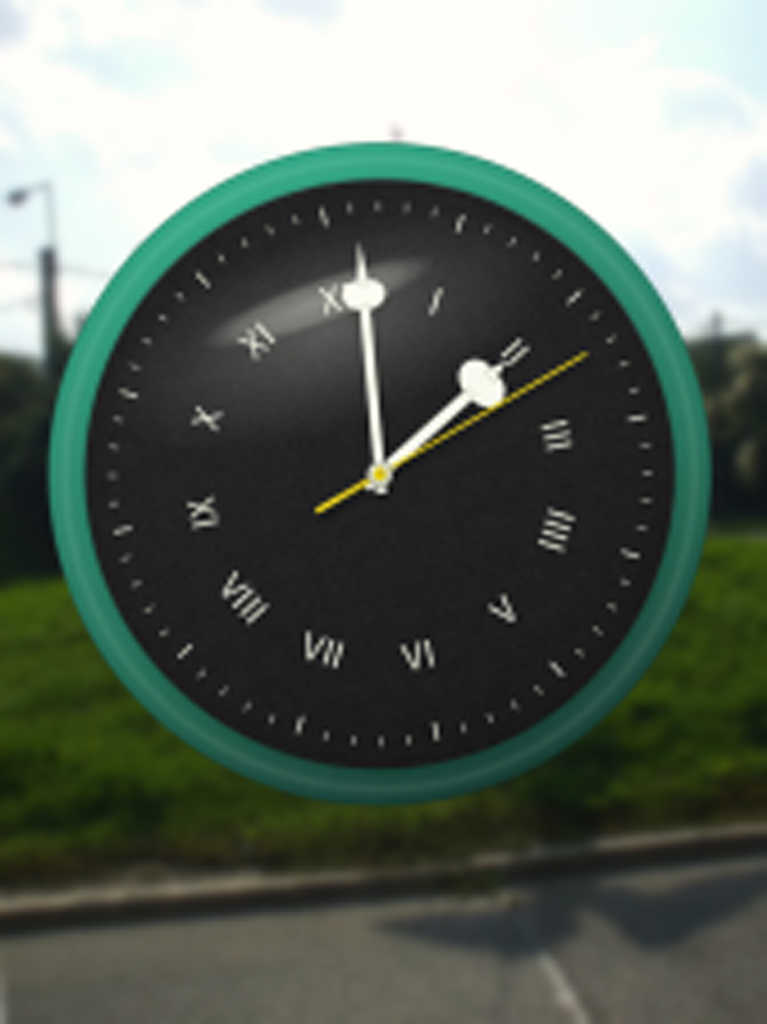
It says 2:01:12
